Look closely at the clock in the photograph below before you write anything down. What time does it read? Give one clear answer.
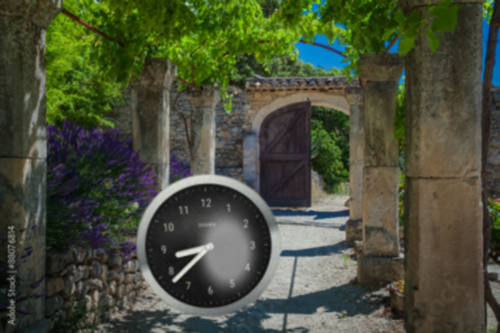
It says 8:38
